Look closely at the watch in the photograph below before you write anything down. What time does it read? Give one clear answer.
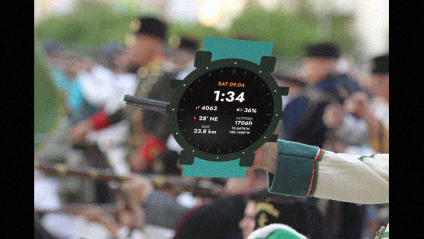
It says 1:34
